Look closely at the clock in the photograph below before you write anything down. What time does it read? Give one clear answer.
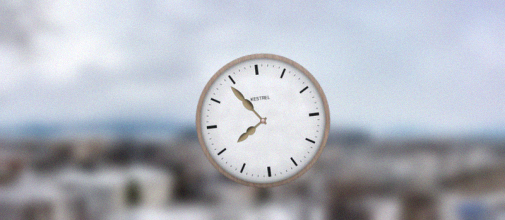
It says 7:54
